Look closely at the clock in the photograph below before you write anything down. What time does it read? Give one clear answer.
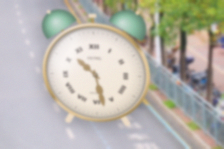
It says 10:28
